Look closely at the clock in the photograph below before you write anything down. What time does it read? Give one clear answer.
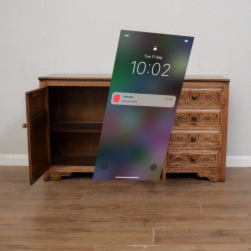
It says 10:02
